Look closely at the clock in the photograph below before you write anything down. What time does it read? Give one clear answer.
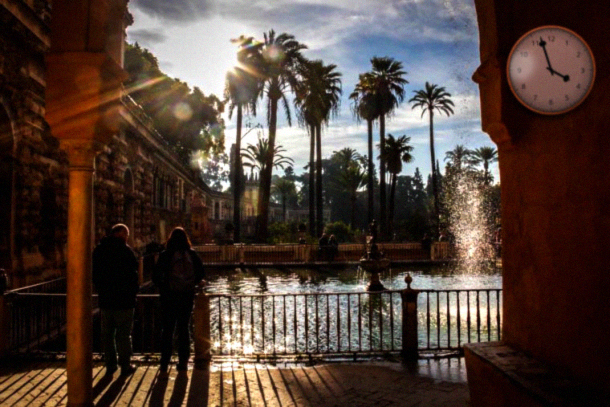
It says 3:57
